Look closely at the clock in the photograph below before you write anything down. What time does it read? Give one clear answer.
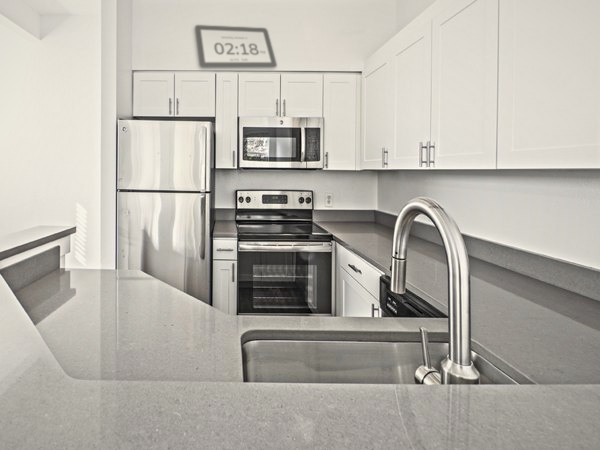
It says 2:18
